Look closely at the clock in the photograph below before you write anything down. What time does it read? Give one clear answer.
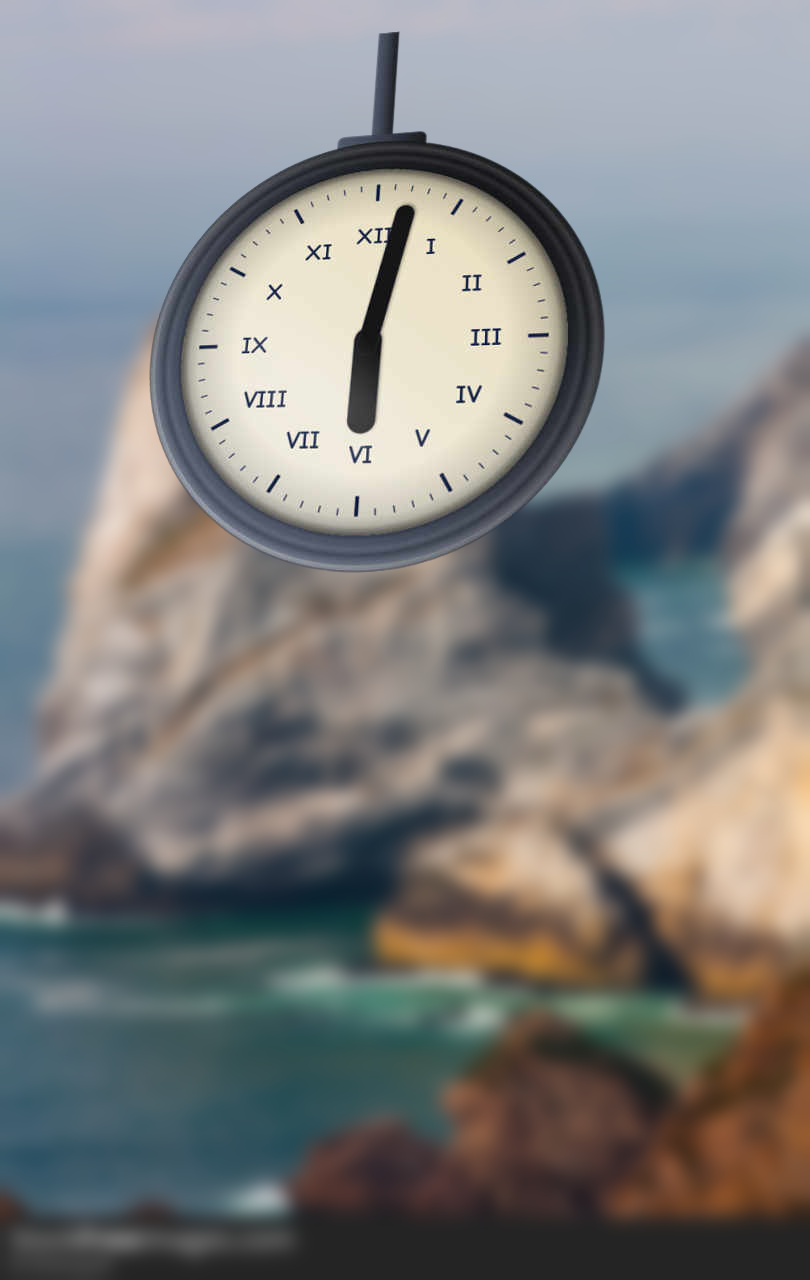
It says 6:02
